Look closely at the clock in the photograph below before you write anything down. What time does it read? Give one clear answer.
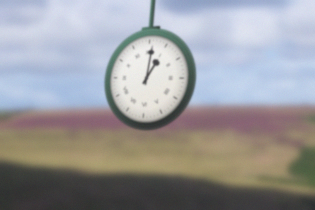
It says 1:01
